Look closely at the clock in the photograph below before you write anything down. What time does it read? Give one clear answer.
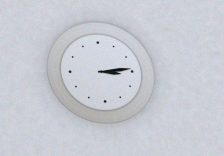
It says 3:14
